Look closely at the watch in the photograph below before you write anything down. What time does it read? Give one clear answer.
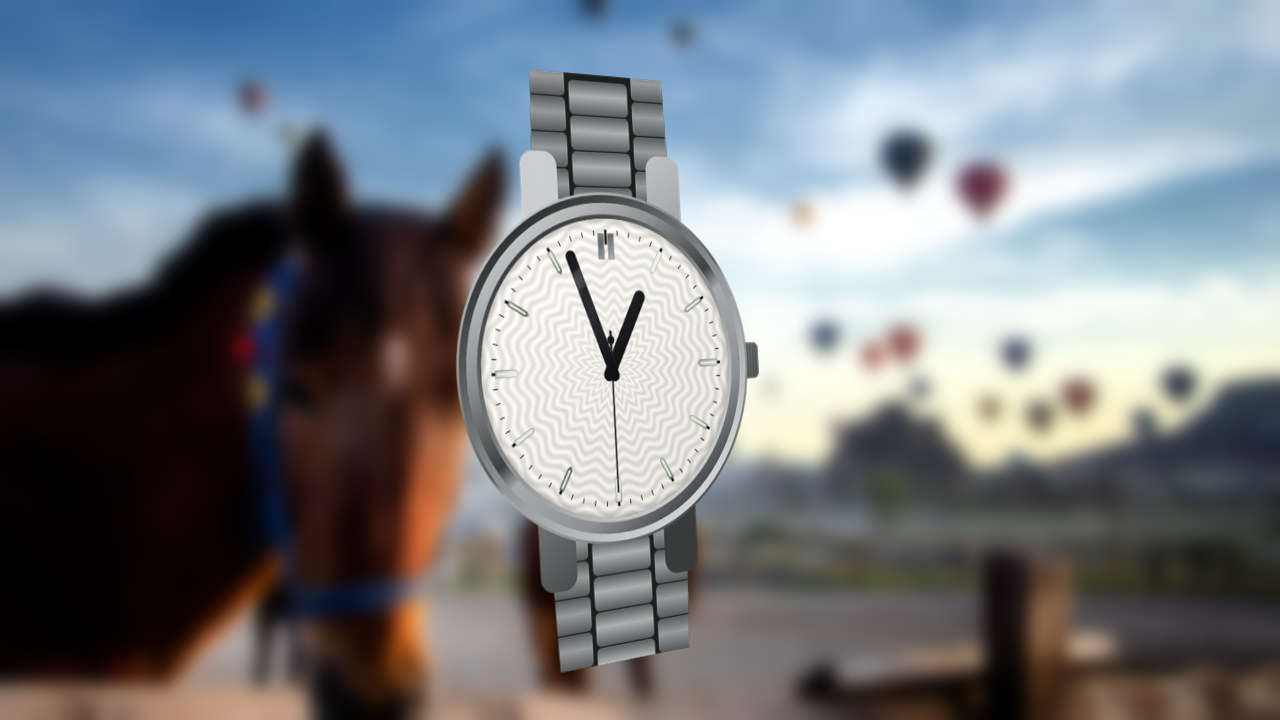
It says 12:56:30
